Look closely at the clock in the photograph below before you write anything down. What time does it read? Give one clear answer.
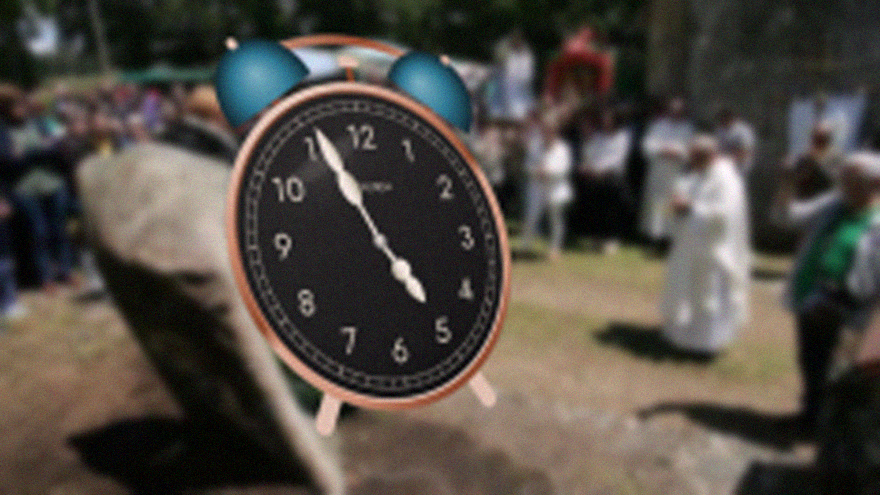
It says 4:56
